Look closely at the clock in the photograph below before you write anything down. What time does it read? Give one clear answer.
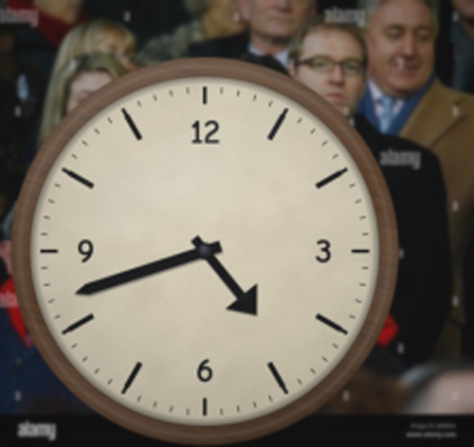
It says 4:42
